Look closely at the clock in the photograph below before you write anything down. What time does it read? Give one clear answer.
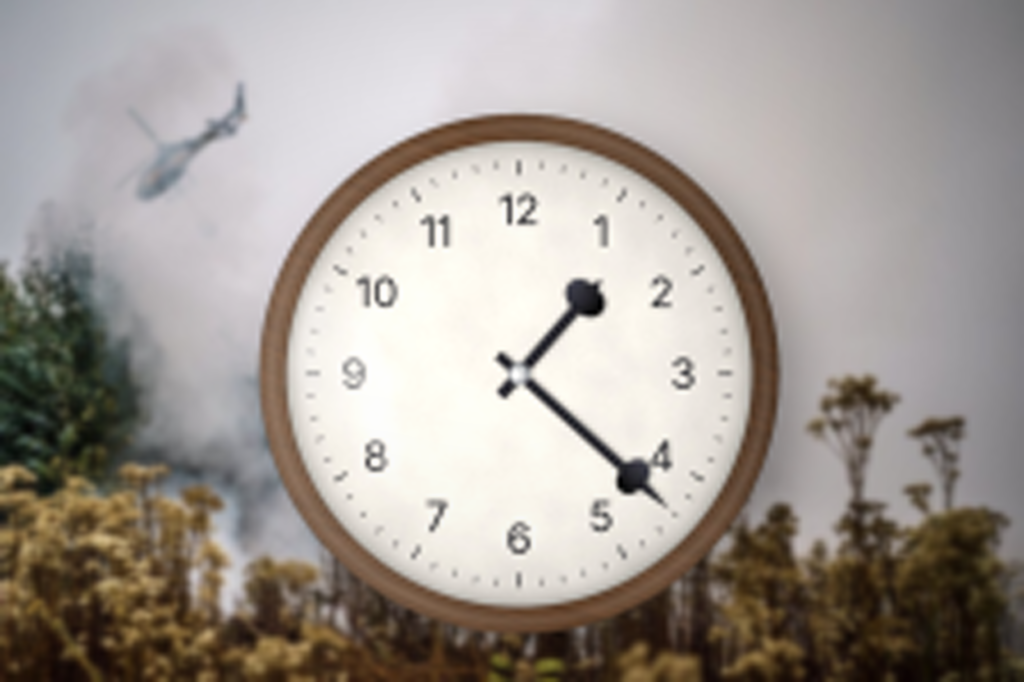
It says 1:22
